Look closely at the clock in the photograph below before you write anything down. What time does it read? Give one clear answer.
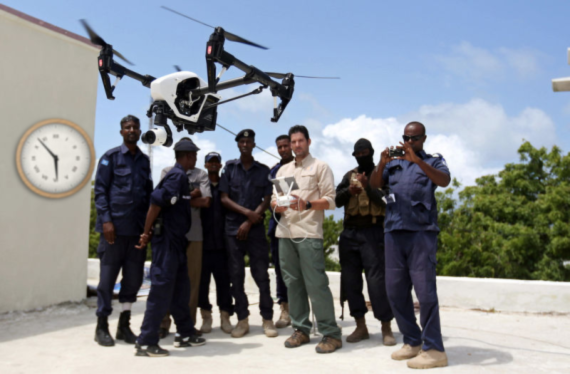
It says 5:53
